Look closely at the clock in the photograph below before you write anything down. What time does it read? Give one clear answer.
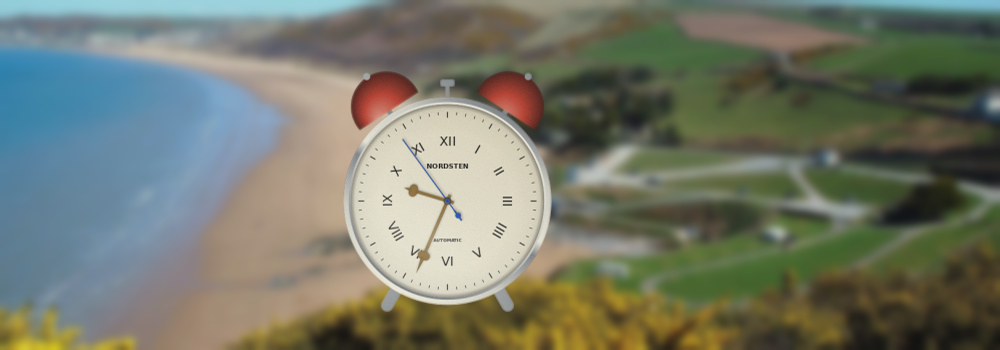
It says 9:33:54
